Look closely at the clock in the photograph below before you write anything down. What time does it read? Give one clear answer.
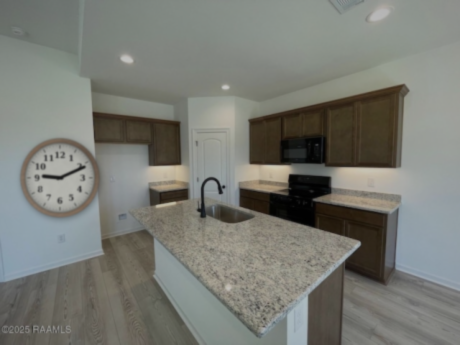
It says 9:11
